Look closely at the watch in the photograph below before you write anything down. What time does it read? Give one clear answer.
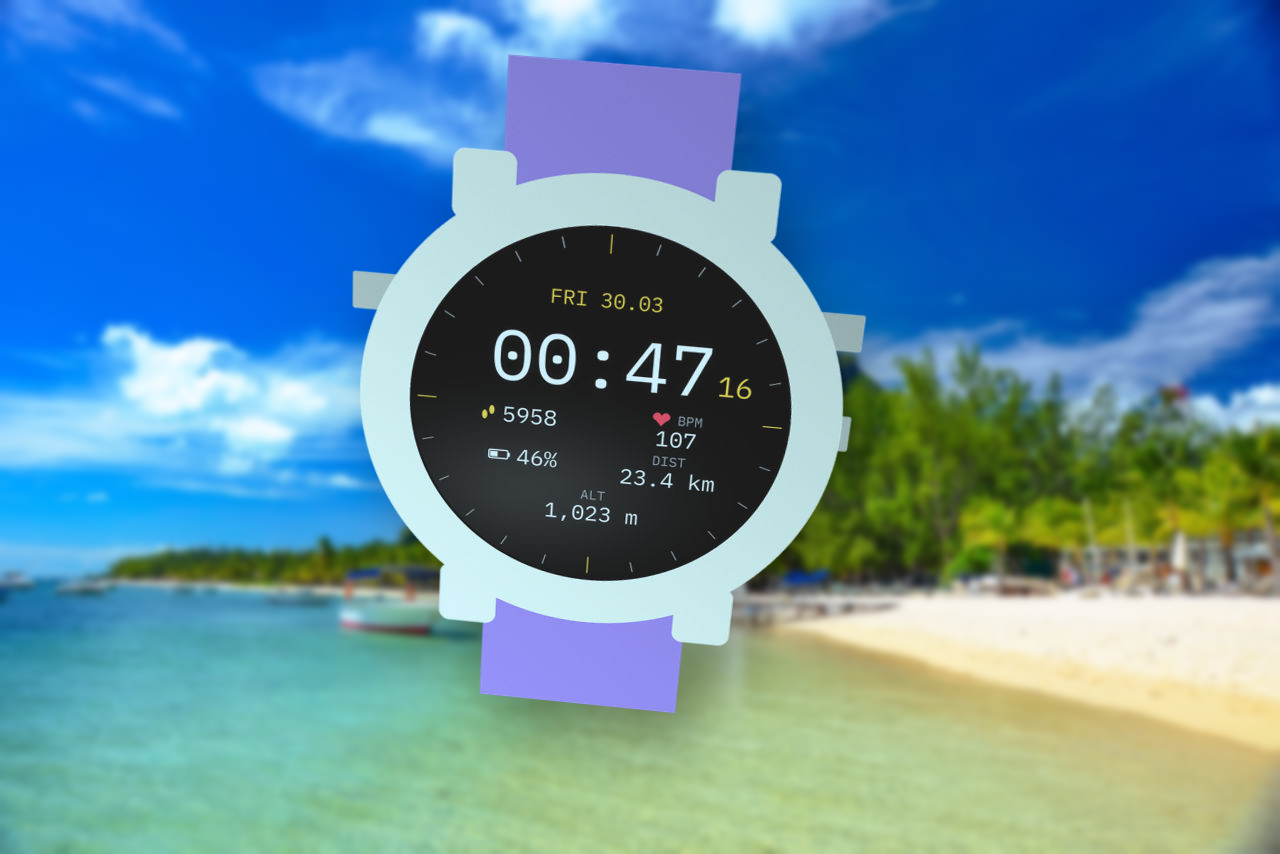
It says 0:47:16
